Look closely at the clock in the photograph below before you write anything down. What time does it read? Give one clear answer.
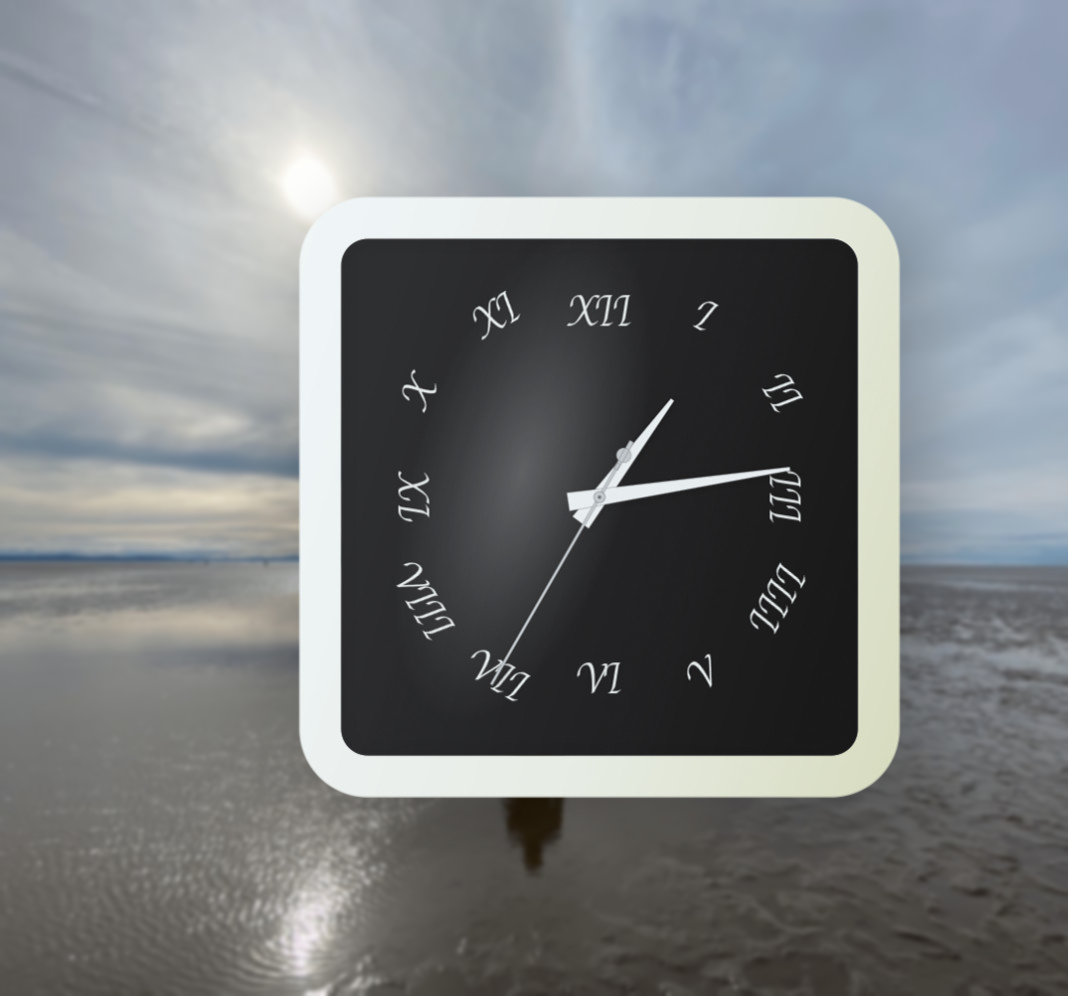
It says 1:13:35
